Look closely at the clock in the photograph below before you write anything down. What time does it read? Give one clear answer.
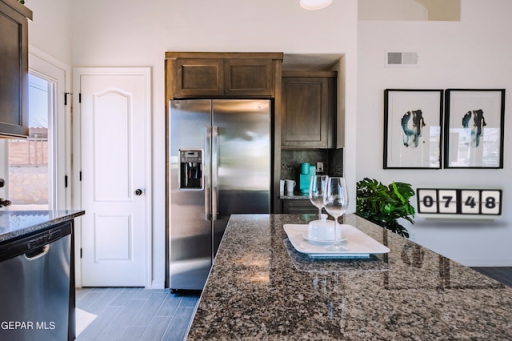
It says 7:48
